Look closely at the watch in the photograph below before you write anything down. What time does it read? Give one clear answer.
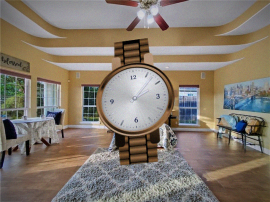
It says 2:07
